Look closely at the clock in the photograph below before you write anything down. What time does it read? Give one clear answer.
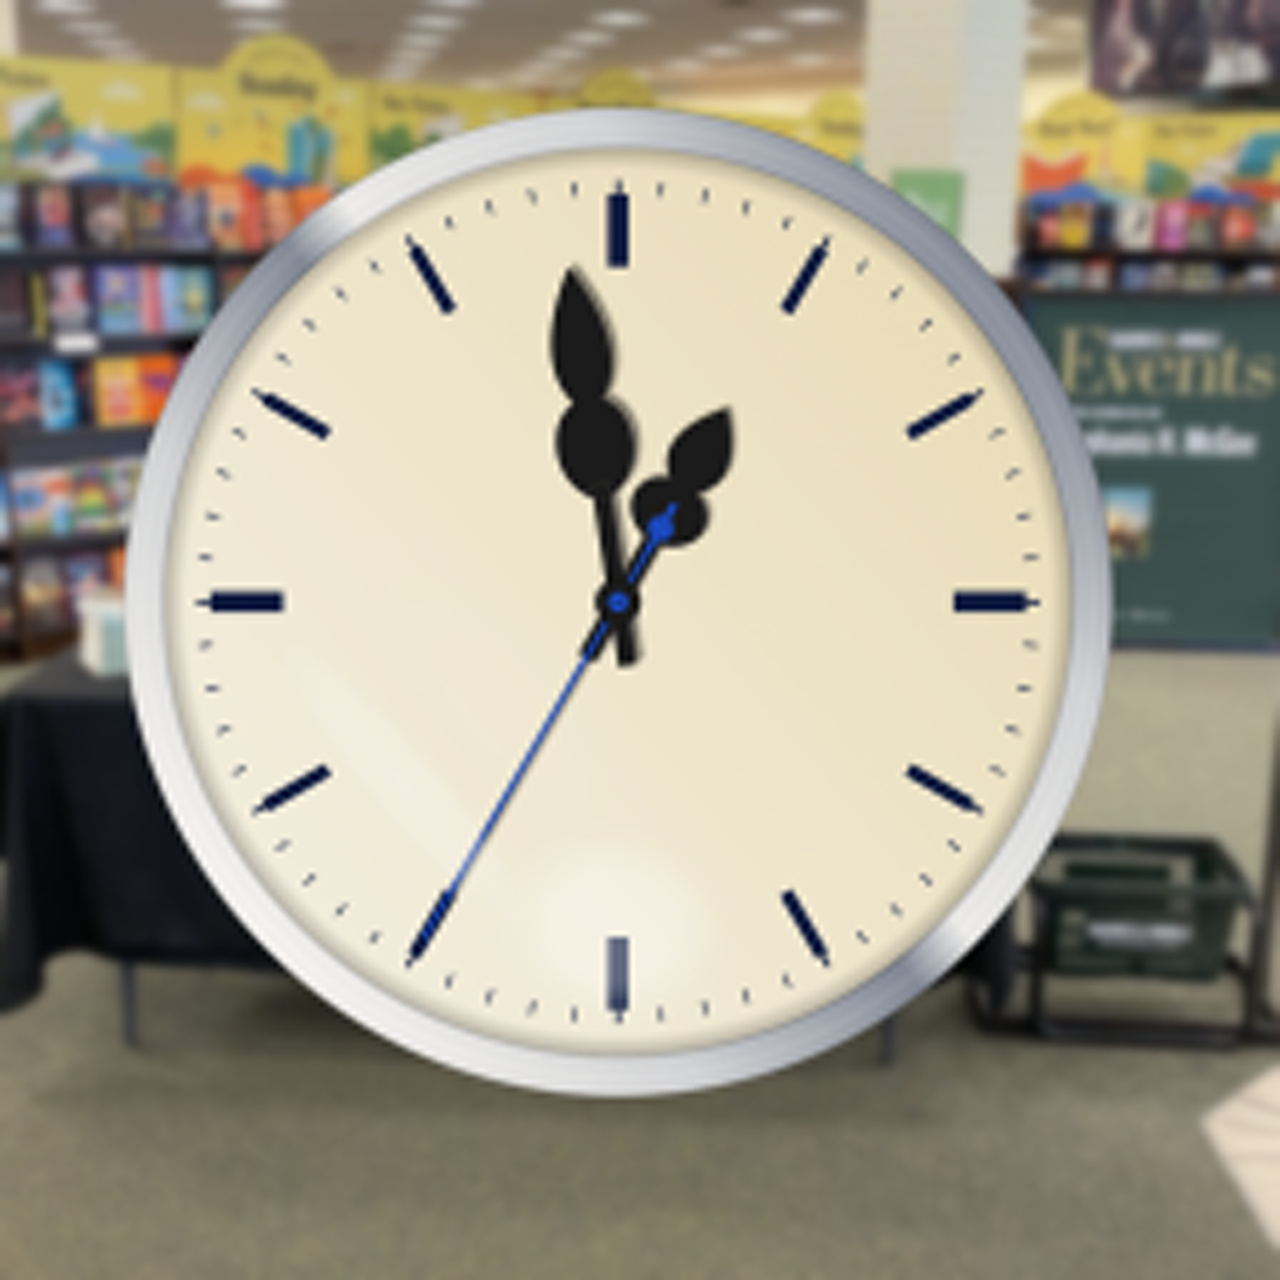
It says 12:58:35
